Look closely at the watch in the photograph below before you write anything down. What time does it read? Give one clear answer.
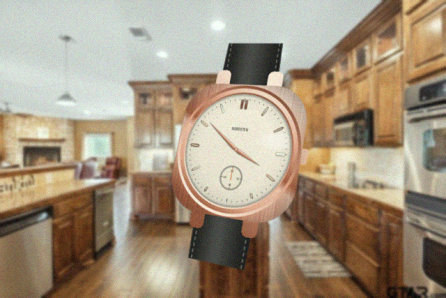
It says 3:51
